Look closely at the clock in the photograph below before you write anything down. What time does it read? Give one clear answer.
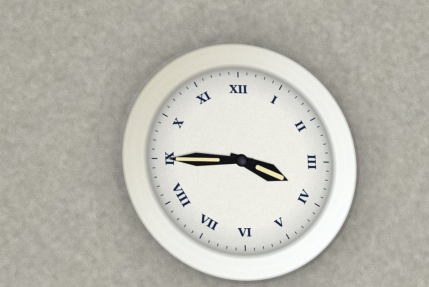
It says 3:45
